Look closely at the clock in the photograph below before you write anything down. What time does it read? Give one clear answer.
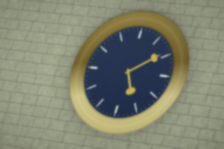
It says 5:09
